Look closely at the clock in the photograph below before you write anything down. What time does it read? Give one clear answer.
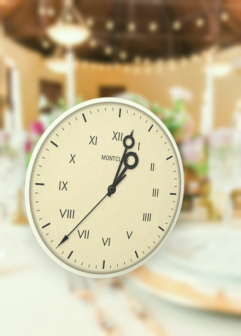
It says 1:02:37
